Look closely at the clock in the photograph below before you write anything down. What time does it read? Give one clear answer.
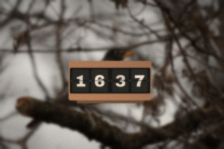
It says 16:37
